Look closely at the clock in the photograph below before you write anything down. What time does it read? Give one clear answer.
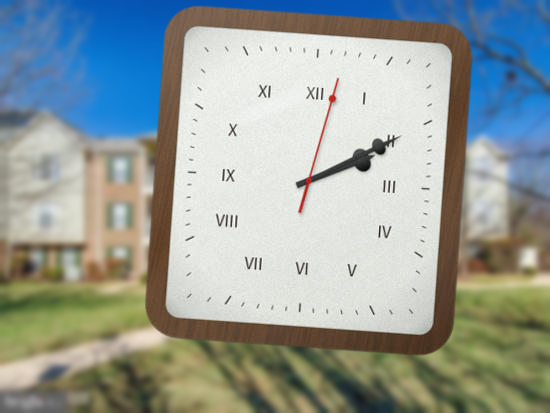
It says 2:10:02
